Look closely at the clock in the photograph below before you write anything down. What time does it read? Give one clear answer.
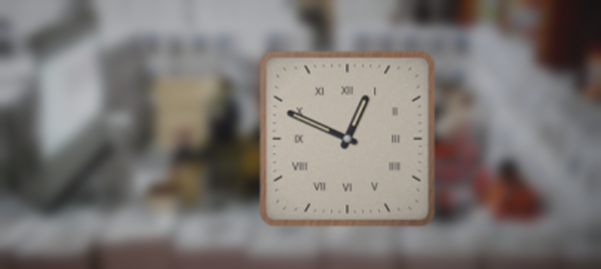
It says 12:49
